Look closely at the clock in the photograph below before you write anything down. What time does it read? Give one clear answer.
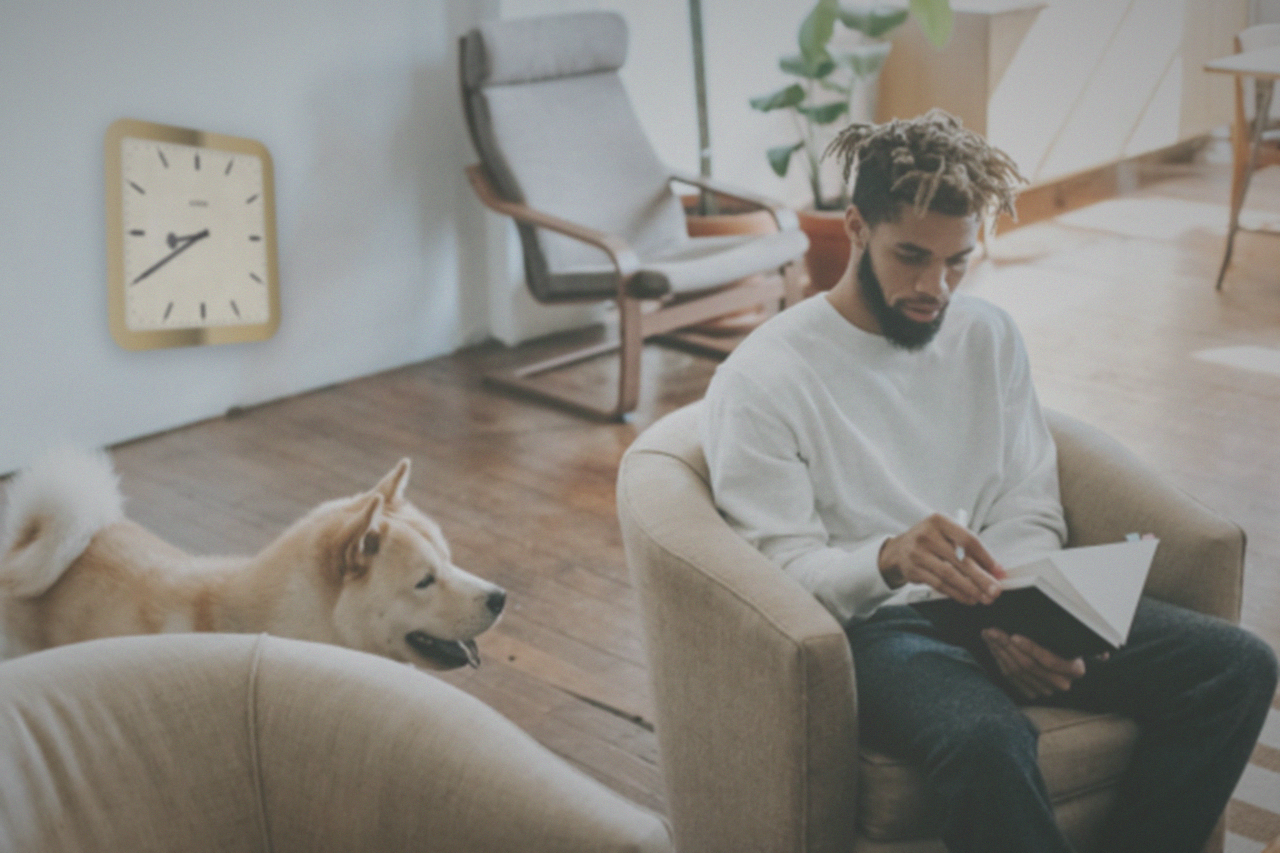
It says 8:40
